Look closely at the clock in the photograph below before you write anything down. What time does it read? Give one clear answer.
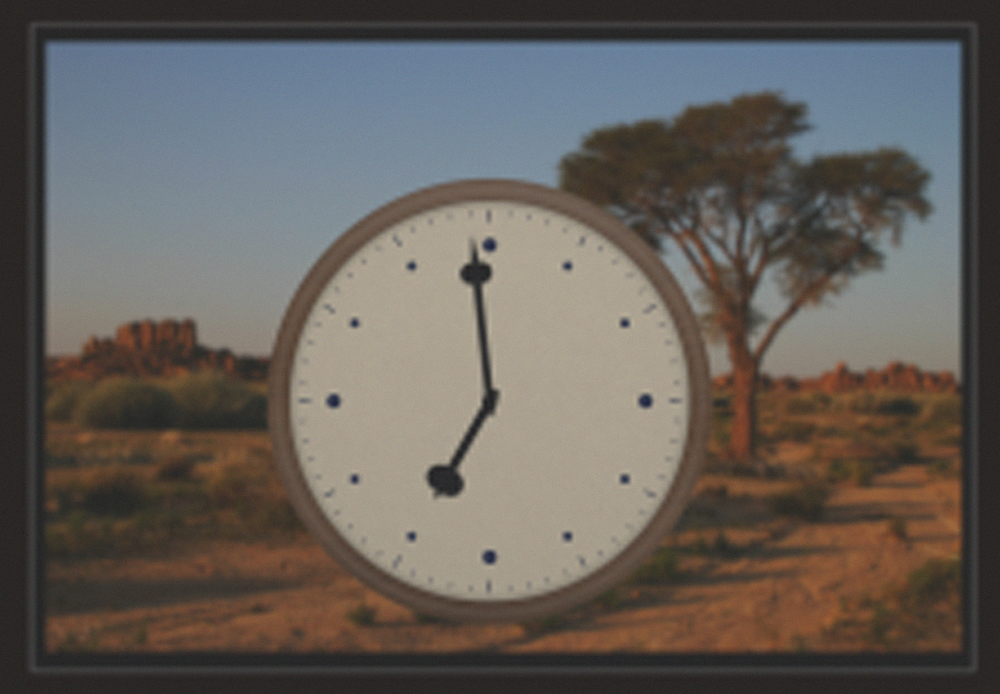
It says 6:59
